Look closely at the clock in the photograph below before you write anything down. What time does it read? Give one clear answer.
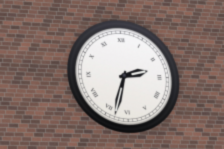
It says 2:33
